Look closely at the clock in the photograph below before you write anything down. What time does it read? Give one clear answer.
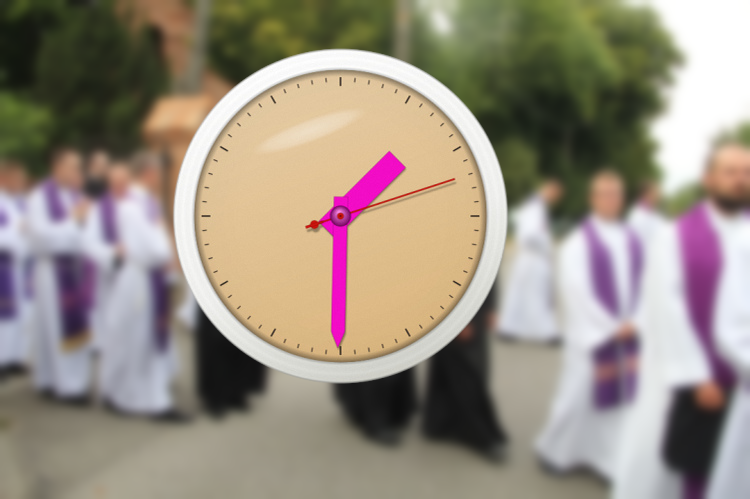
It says 1:30:12
